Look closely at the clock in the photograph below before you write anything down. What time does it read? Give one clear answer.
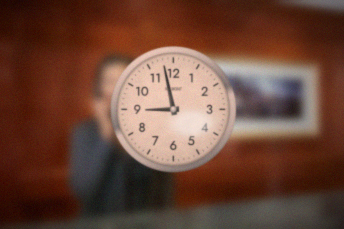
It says 8:58
